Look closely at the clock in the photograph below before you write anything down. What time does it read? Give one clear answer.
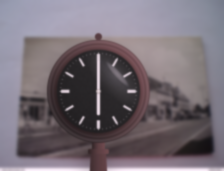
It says 6:00
